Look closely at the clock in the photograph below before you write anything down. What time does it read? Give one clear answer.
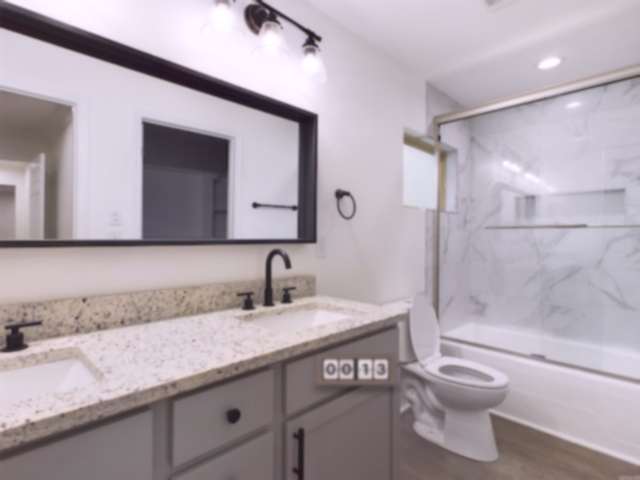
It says 0:13
